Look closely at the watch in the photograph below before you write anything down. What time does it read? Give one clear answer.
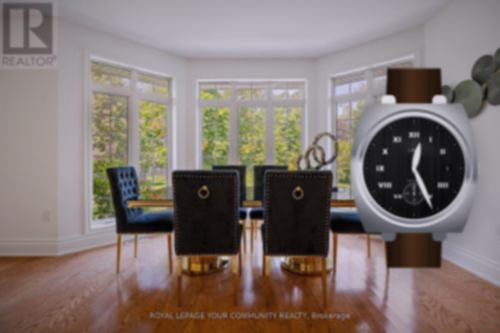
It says 12:26
